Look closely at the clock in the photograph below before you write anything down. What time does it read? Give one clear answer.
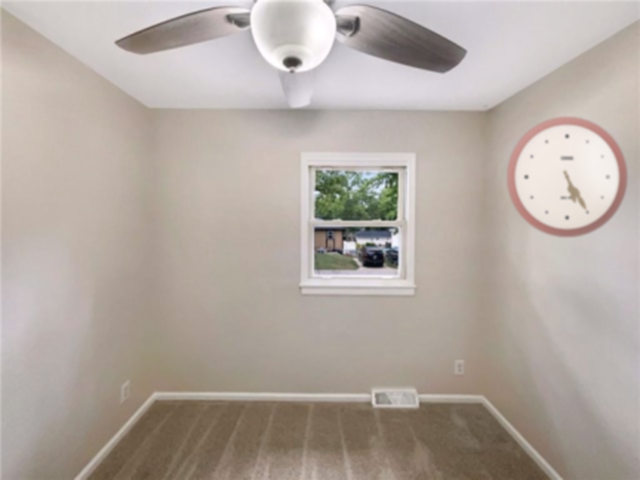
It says 5:25
